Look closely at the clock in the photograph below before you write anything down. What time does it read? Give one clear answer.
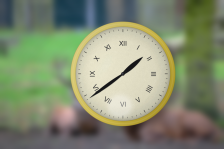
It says 1:39
